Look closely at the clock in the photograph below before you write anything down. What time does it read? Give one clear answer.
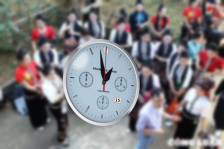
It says 12:58
